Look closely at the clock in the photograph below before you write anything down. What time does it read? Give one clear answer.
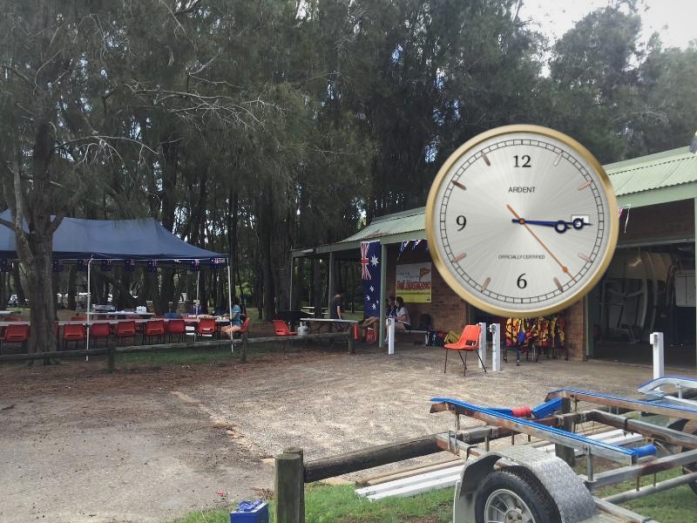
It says 3:15:23
